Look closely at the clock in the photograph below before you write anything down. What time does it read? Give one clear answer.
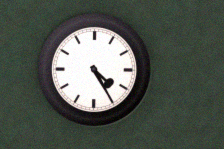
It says 4:25
